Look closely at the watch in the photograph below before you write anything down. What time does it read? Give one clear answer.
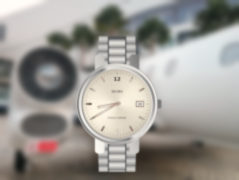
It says 8:40
